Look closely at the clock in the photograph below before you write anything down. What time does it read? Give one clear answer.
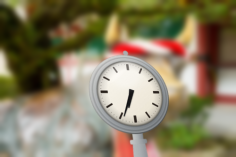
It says 6:34
